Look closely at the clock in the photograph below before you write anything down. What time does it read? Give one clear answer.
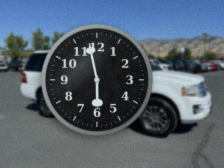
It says 5:58
